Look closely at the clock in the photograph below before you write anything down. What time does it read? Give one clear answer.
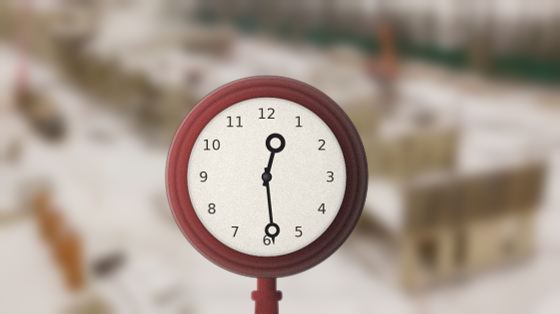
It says 12:29
